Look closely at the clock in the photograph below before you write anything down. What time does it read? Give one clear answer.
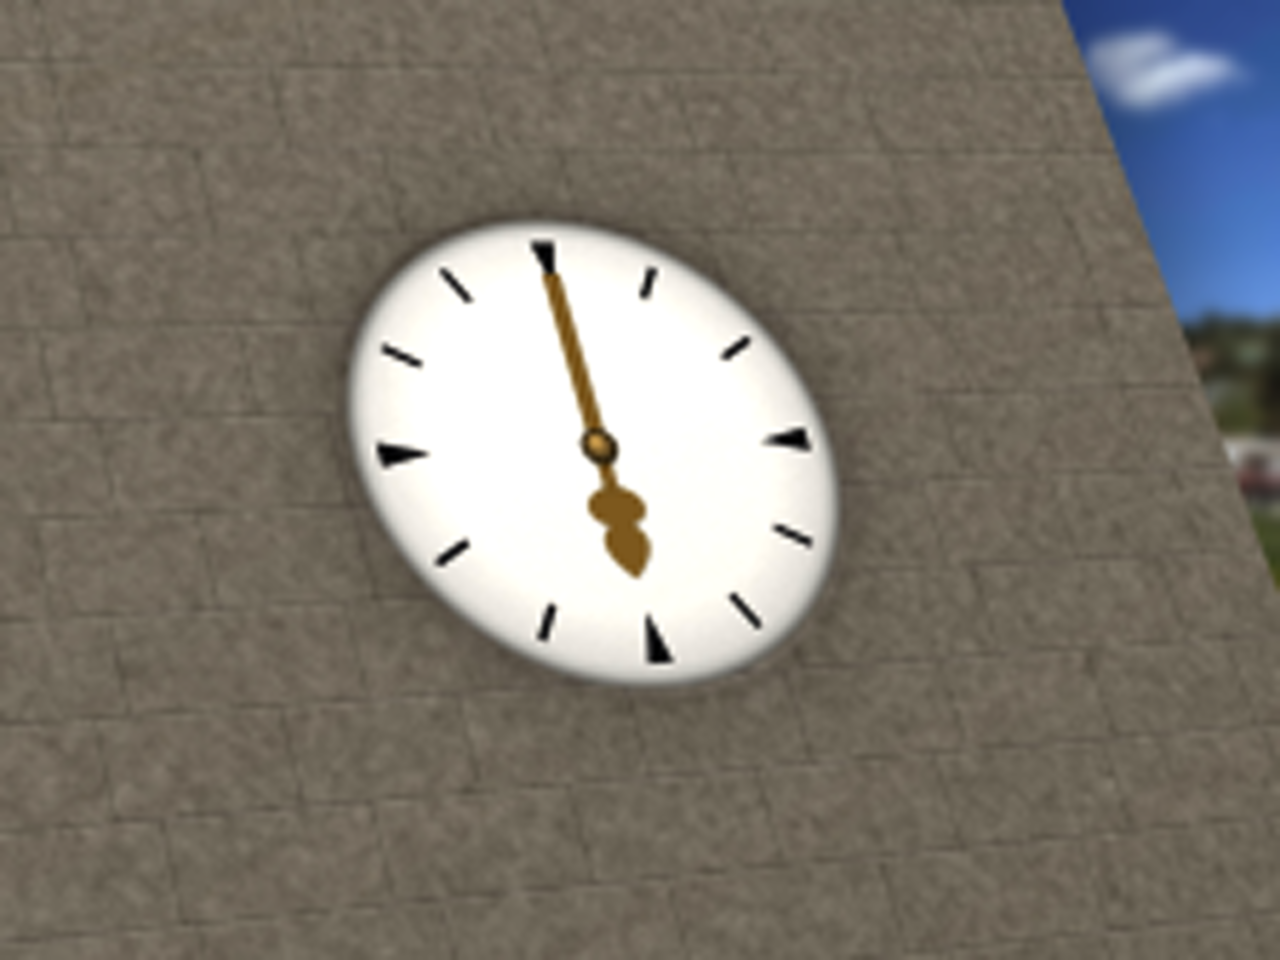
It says 6:00
